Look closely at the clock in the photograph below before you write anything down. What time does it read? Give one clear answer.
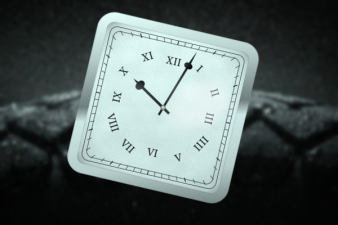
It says 10:03
